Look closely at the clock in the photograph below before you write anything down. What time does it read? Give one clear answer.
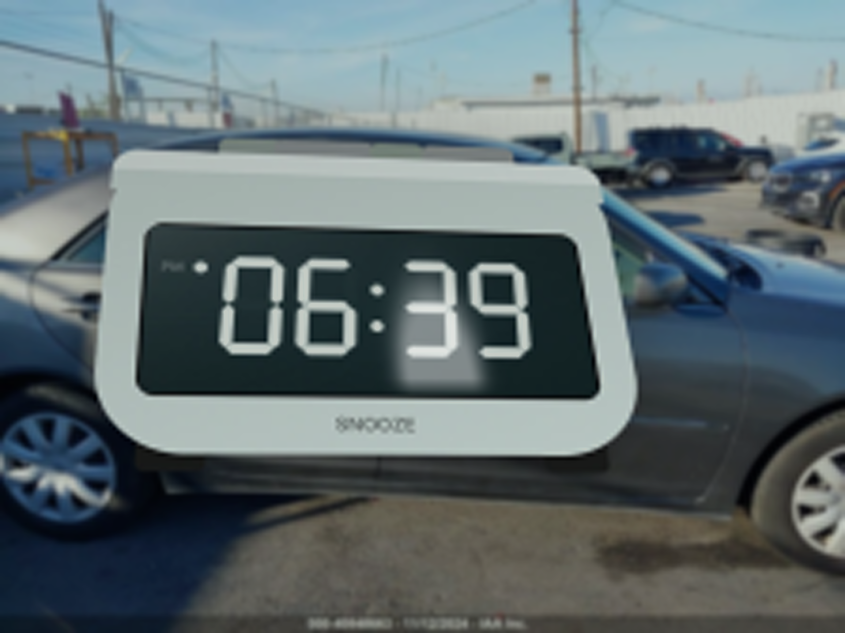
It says 6:39
